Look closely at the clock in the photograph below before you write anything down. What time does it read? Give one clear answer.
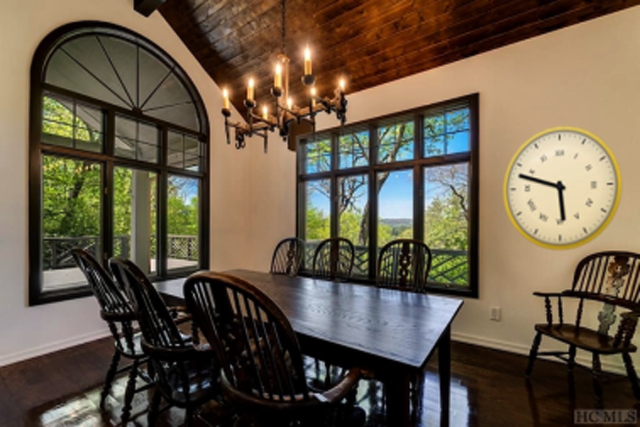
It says 5:48
